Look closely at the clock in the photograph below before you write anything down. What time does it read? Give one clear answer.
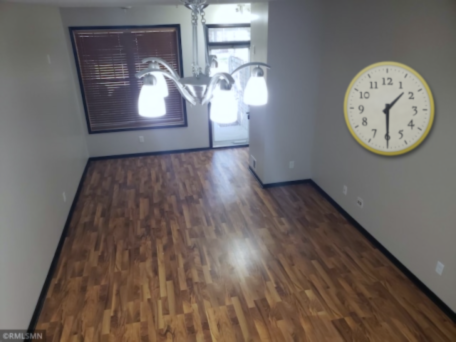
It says 1:30
